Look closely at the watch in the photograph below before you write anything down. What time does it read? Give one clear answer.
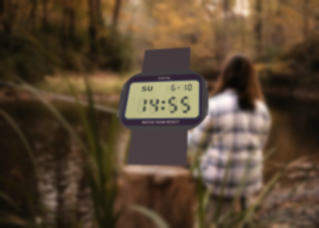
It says 14:55
